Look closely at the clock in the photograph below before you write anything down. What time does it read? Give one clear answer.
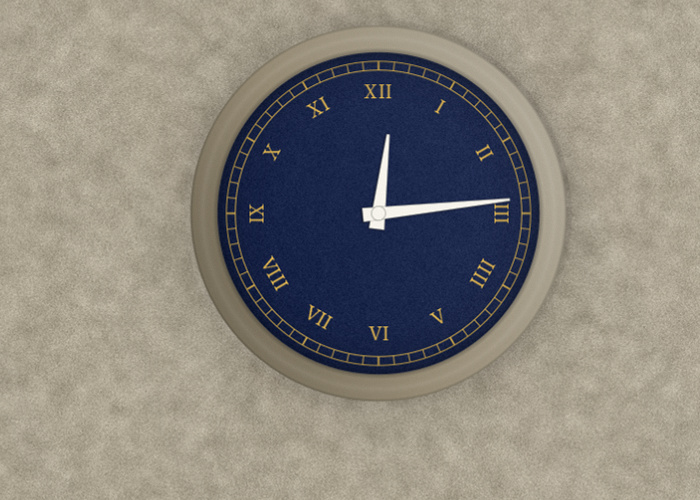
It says 12:14
